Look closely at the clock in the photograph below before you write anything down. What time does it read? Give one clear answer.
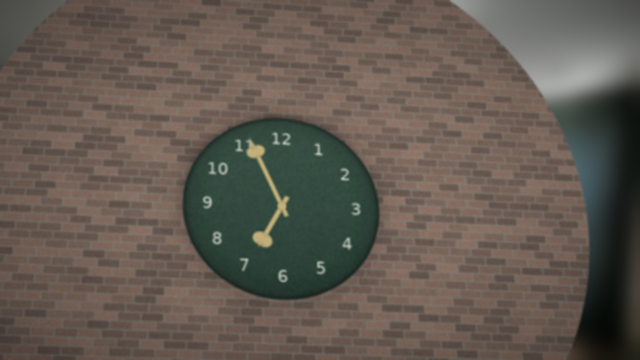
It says 6:56
